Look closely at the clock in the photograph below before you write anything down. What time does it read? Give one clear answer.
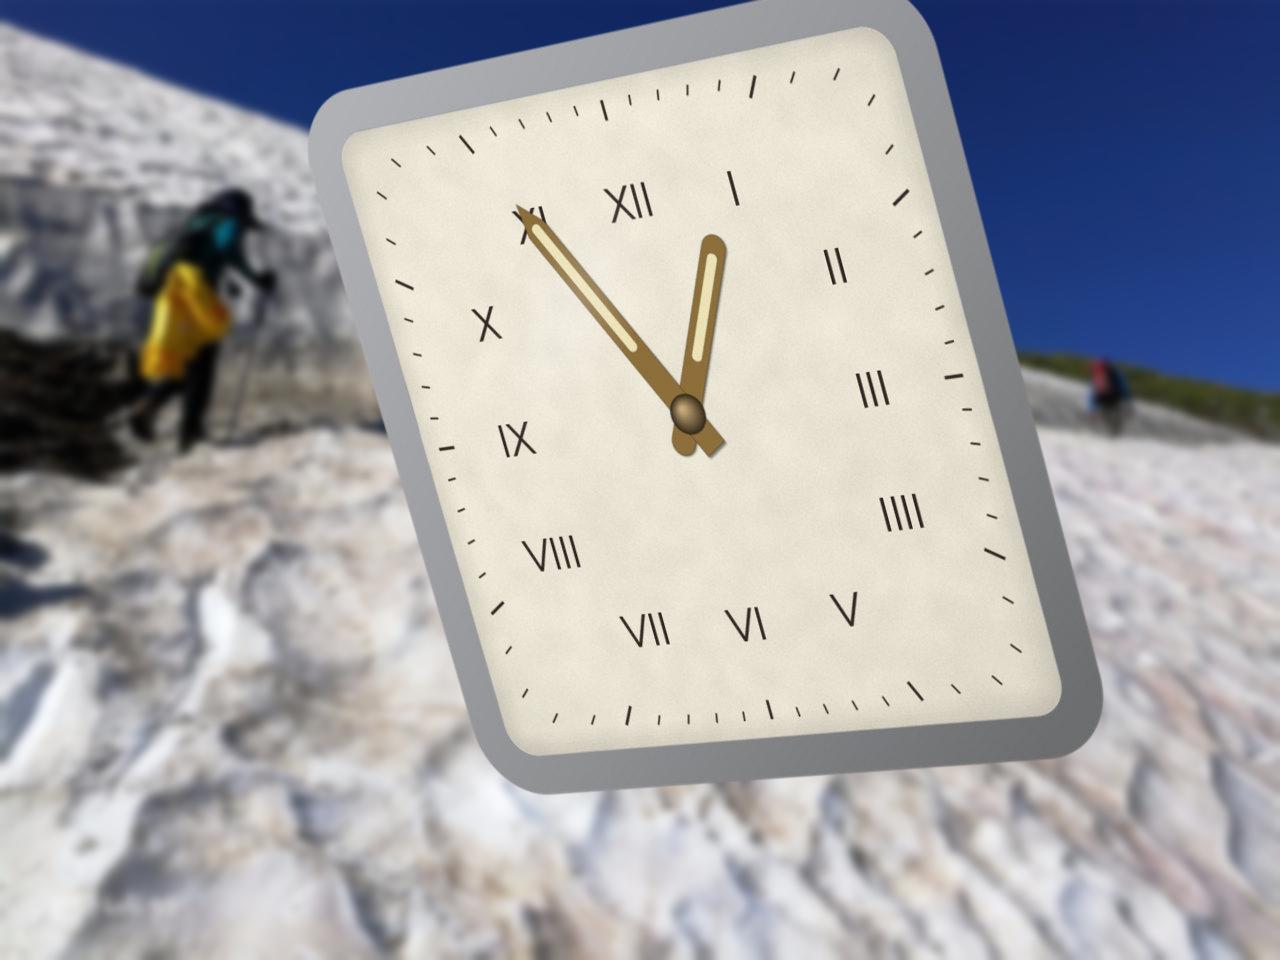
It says 12:55
